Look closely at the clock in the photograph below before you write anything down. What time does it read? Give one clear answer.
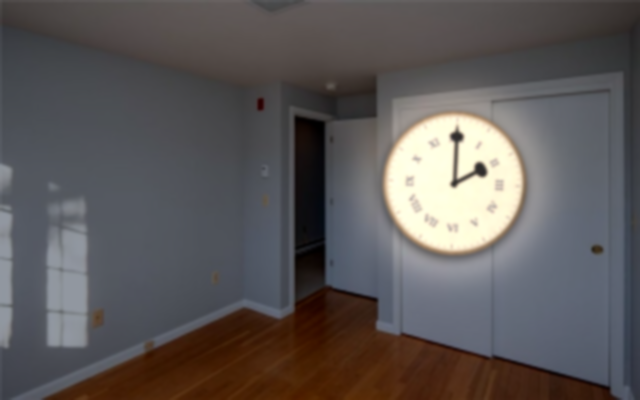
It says 2:00
